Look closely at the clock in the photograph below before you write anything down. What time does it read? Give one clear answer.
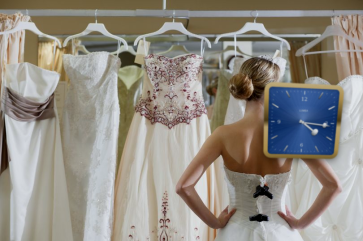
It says 4:16
